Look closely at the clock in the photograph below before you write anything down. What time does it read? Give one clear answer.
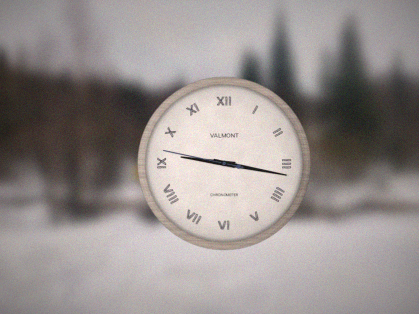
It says 9:16:47
